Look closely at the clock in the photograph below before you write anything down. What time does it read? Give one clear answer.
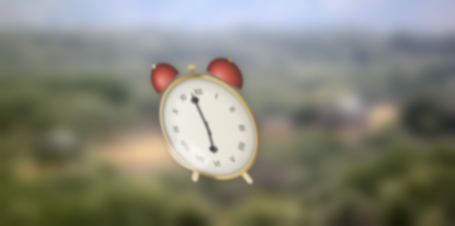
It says 5:58
